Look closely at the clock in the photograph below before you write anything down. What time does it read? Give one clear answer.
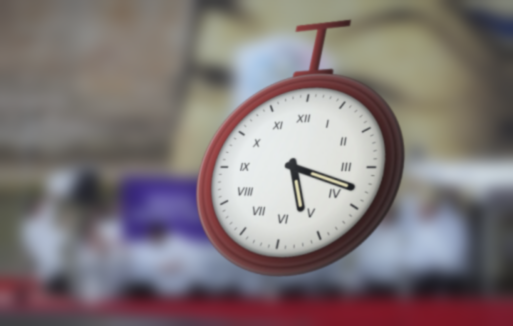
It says 5:18
